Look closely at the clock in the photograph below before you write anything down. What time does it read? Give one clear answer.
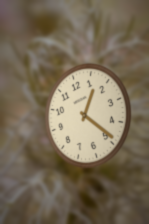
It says 1:24
